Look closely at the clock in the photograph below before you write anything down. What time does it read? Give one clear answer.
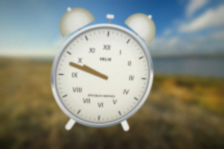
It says 9:48
